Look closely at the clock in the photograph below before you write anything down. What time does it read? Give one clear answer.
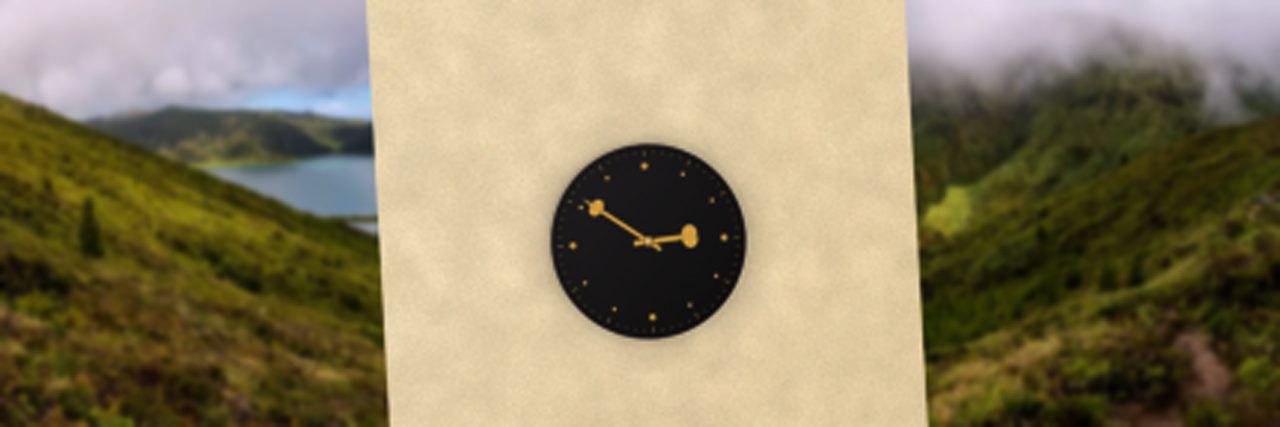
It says 2:51
